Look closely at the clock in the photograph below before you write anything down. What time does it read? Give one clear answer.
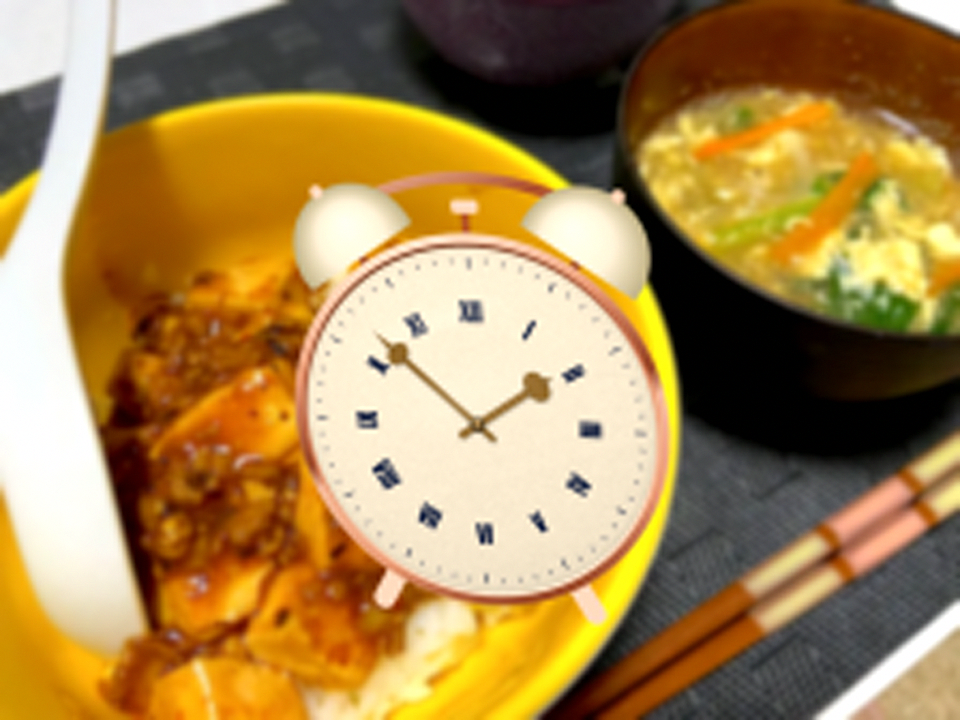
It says 1:52
